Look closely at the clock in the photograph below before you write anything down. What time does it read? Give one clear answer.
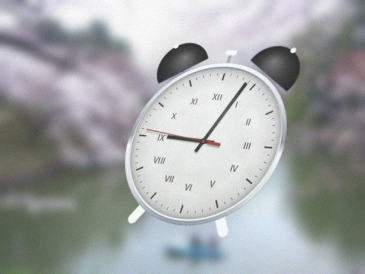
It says 9:03:46
